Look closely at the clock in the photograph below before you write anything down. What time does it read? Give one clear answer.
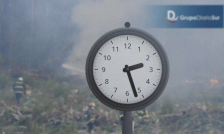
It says 2:27
